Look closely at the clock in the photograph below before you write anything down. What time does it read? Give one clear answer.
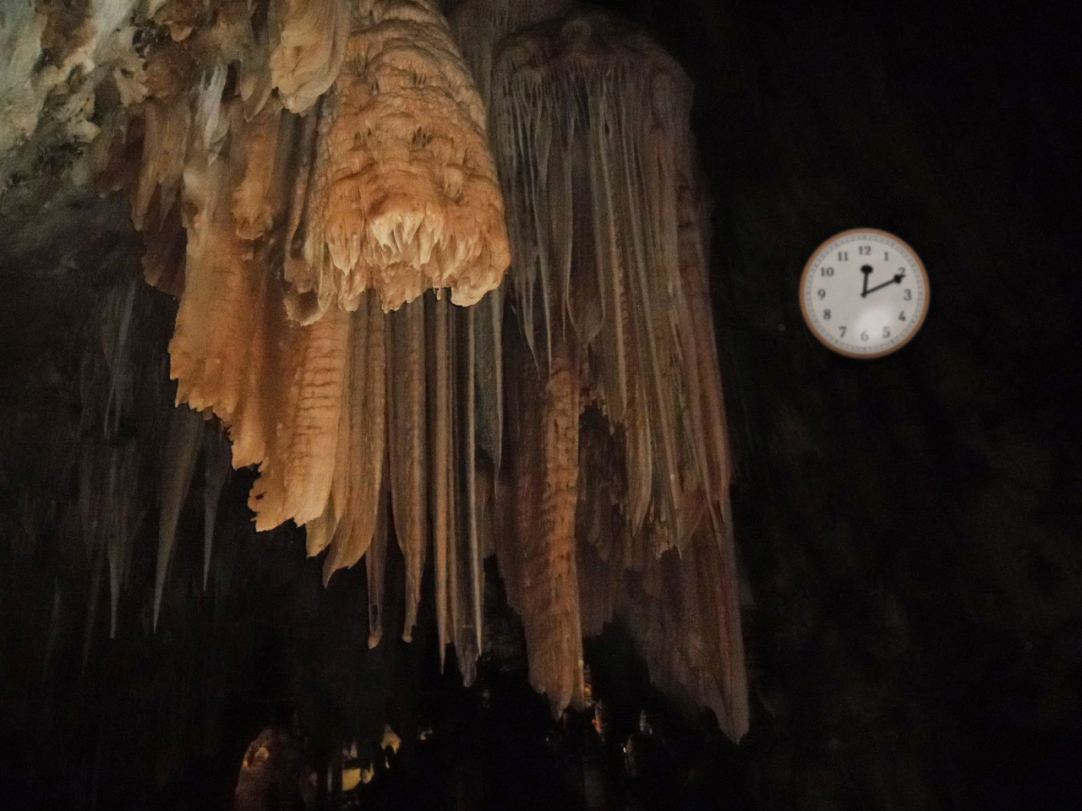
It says 12:11
